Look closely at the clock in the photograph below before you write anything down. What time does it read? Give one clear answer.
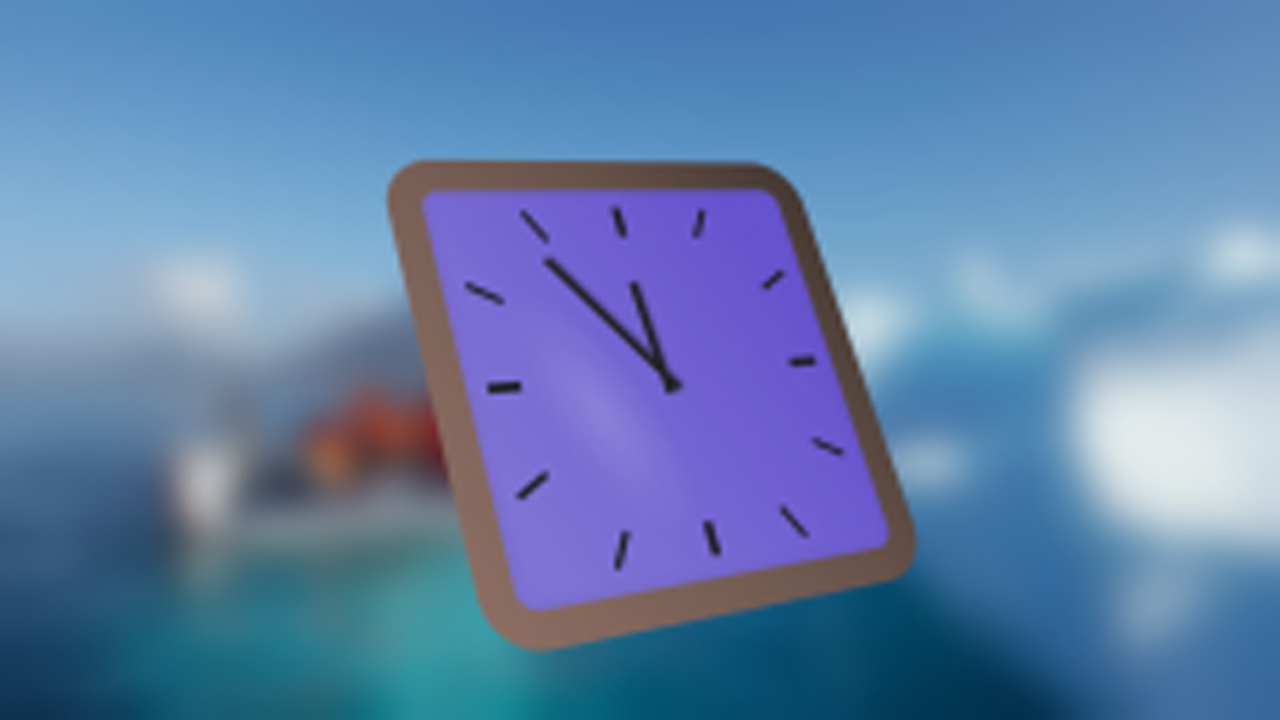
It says 11:54
